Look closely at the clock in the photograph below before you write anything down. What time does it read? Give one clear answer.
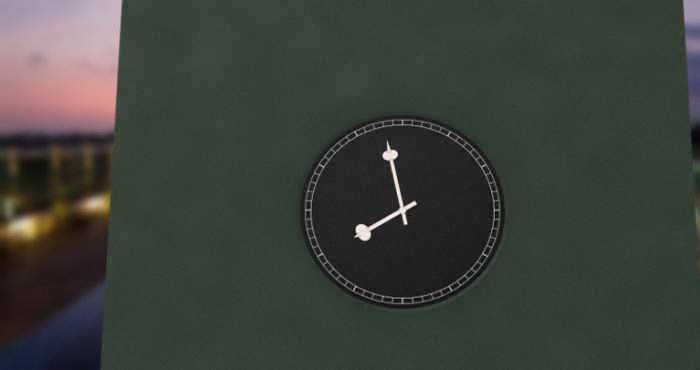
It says 7:58
